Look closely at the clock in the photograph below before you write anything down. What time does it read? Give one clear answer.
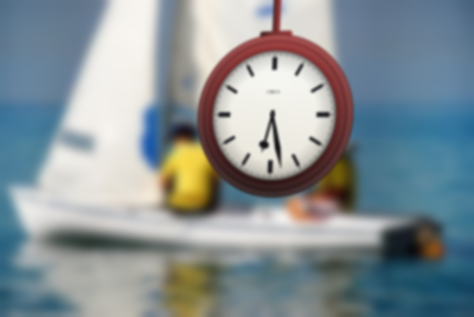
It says 6:28
